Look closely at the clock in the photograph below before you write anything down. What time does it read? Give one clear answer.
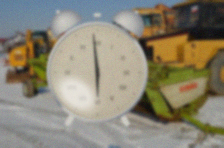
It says 5:59
